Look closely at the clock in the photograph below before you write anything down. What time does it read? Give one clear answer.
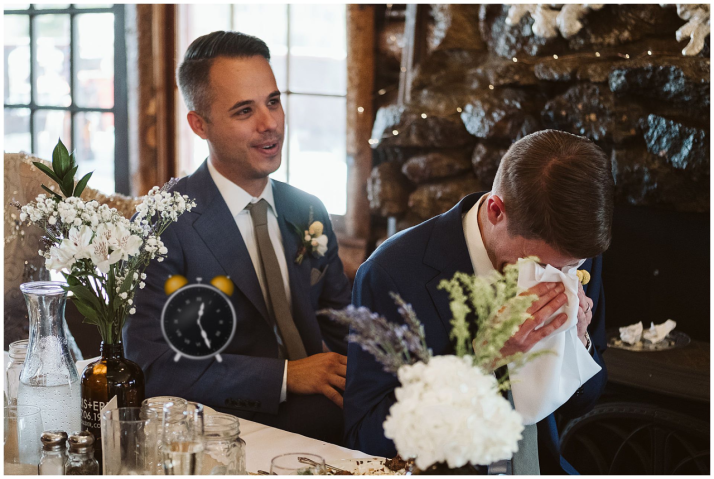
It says 12:26
